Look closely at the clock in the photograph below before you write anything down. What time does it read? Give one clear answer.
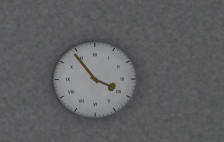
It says 3:54
